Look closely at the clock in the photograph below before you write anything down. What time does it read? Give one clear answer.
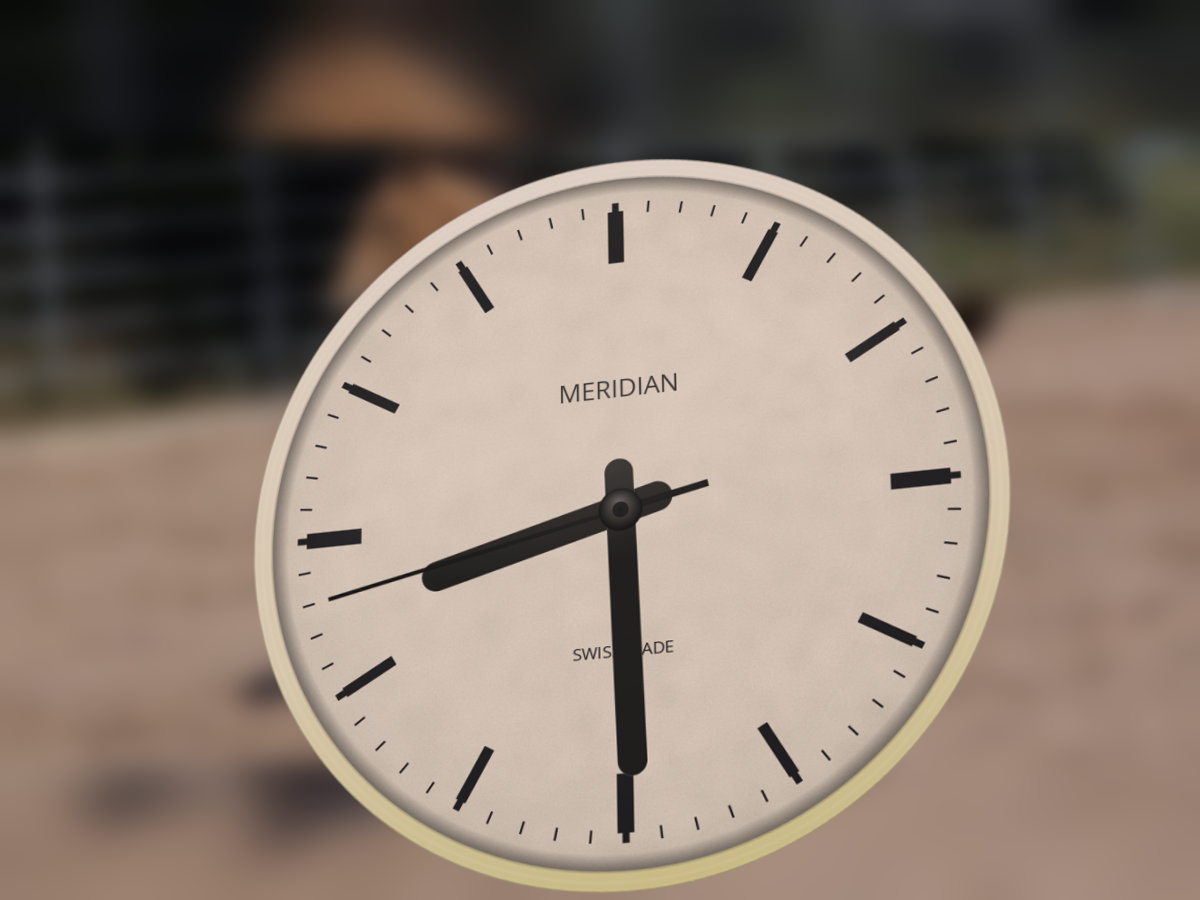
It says 8:29:43
